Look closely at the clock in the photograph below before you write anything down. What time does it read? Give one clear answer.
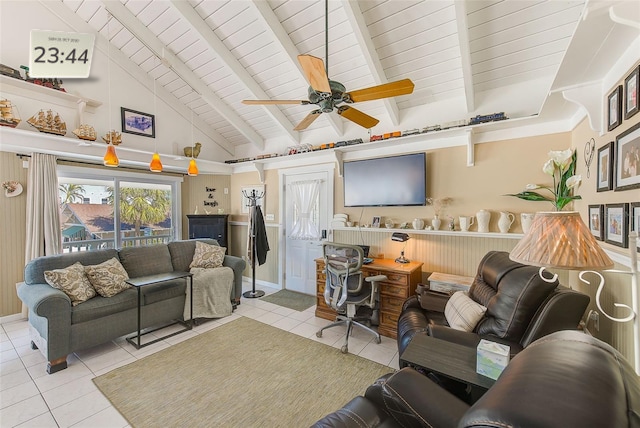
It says 23:44
